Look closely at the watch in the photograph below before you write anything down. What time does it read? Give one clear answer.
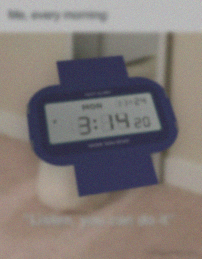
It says 3:14
